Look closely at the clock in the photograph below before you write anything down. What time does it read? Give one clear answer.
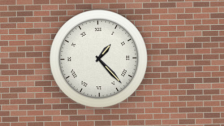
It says 1:23
